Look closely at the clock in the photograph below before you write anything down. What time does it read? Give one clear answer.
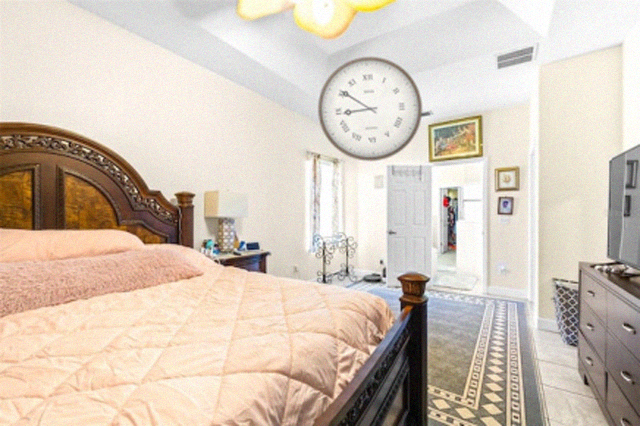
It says 8:51
